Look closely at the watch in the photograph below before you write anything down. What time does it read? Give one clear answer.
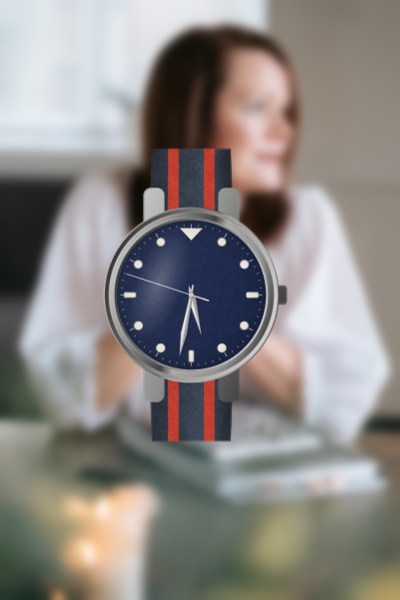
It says 5:31:48
